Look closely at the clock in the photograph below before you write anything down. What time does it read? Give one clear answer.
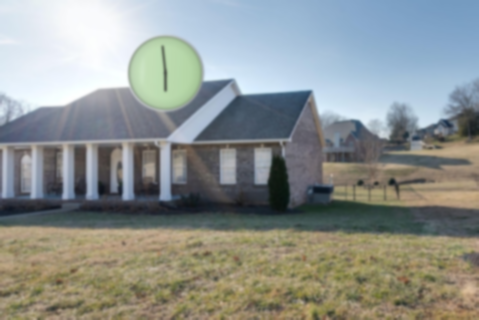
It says 5:59
